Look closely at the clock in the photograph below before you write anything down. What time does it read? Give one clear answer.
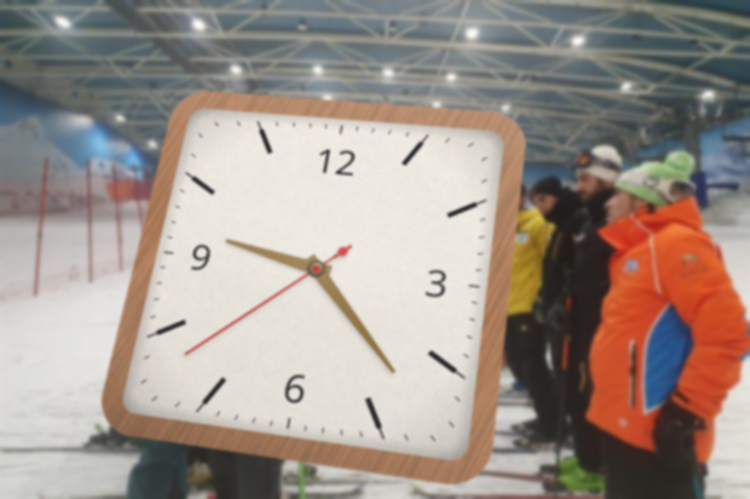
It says 9:22:38
